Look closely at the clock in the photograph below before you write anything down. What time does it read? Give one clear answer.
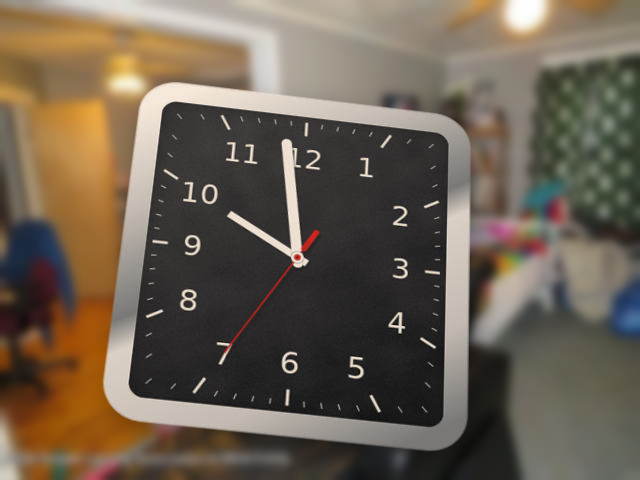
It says 9:58:35
